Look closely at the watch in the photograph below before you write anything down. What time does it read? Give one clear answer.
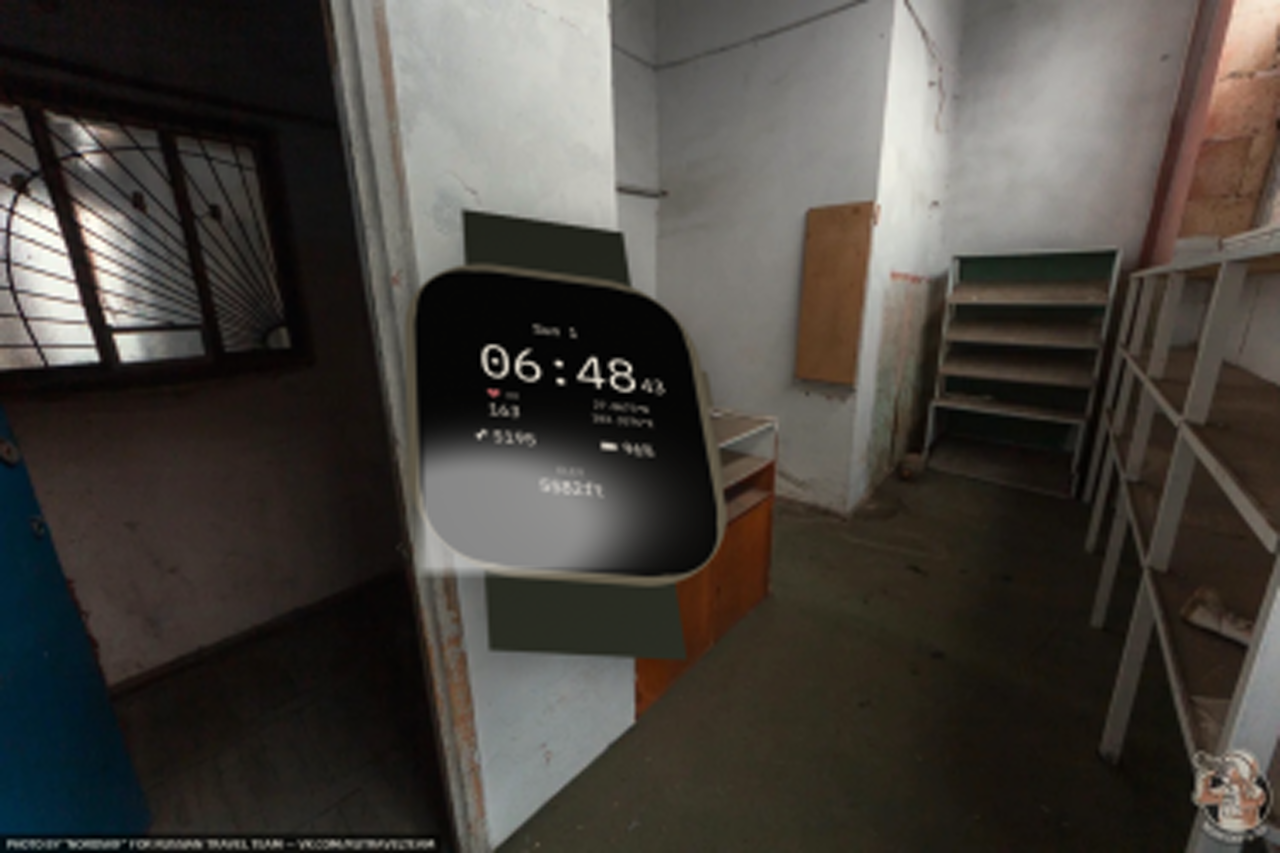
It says 6:48
